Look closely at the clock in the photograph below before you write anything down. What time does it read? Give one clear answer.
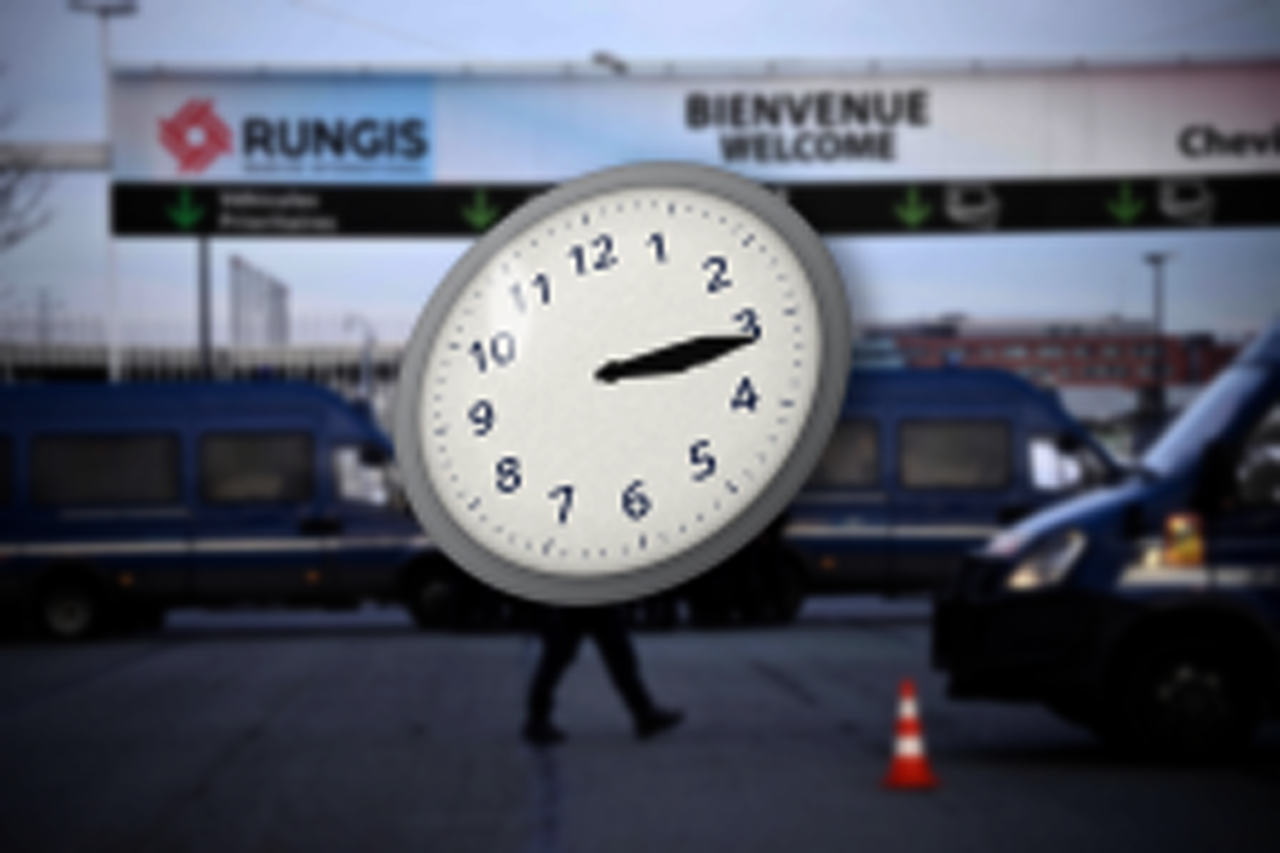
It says 3:16
